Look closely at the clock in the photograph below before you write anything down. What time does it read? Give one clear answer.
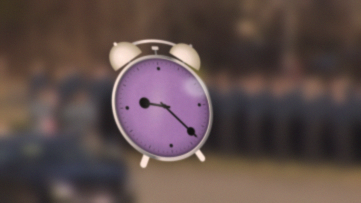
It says 9:23
